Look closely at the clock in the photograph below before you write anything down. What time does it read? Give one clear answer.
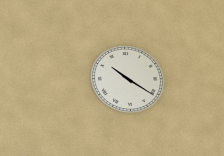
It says 10:21
